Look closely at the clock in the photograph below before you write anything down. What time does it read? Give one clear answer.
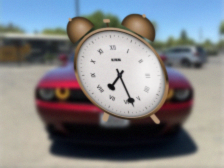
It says 7:28
